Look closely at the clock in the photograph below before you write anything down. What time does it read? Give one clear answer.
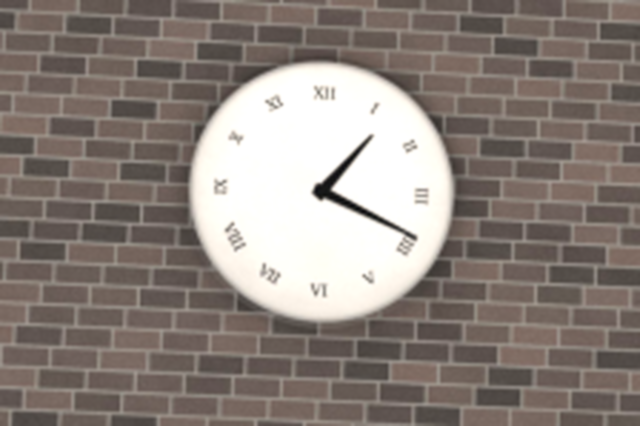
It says 1:19
